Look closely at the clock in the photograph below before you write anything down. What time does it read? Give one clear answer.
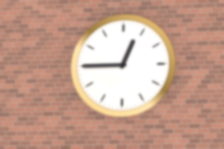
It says 12:45
